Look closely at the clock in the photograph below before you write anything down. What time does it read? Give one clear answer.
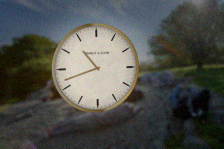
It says 10:42
